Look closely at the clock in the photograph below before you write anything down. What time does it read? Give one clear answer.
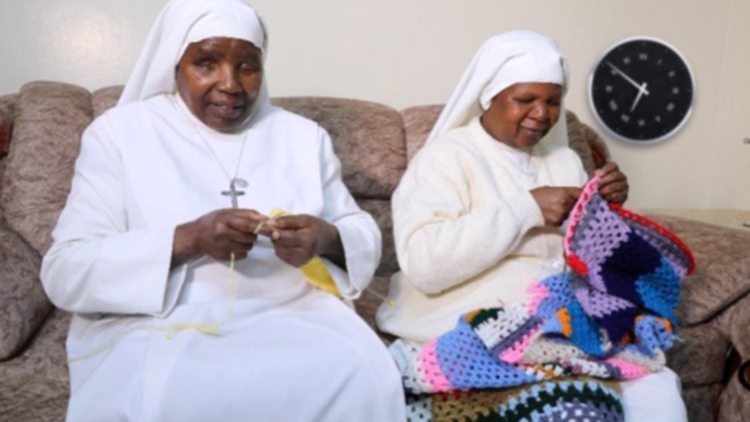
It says 6:51
